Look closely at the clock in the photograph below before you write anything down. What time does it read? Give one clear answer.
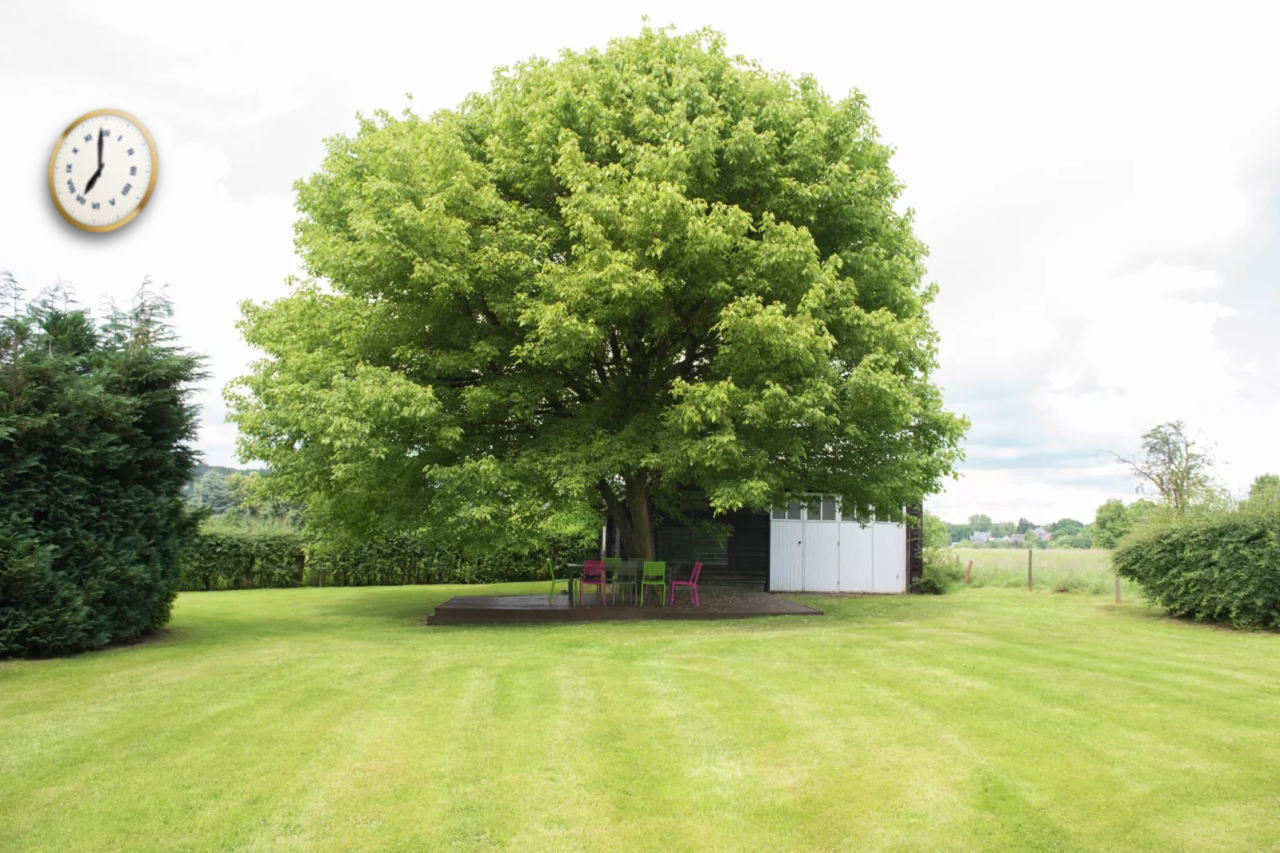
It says 6:59
